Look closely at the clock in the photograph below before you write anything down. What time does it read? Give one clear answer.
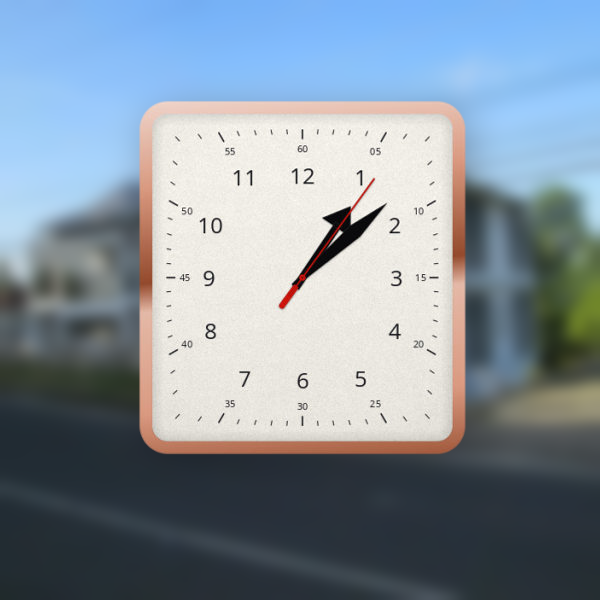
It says 1:08:06
